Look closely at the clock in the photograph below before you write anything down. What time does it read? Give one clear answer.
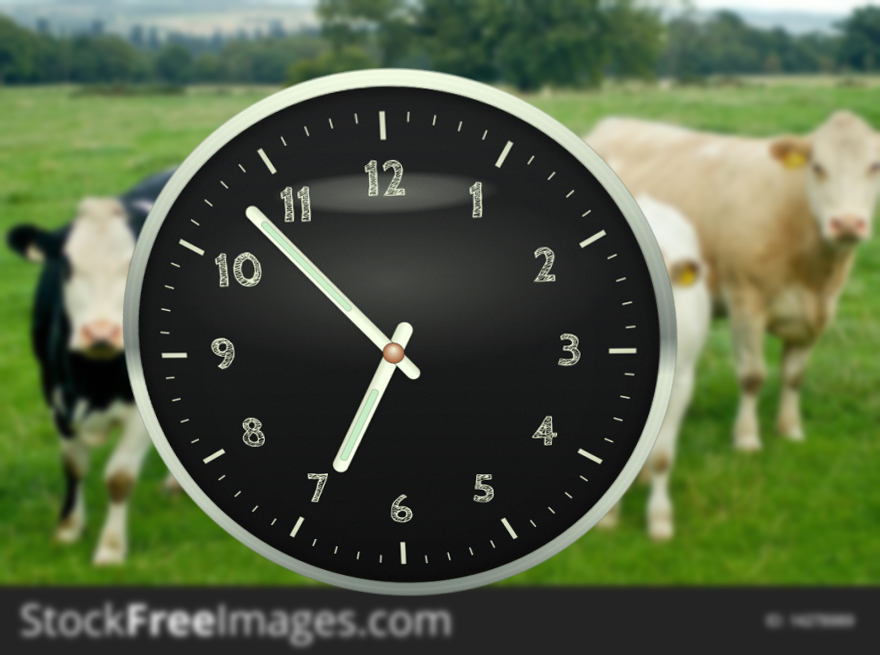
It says 6:53
